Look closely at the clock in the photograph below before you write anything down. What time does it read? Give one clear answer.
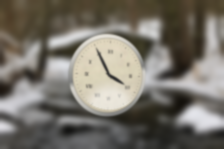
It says 3:55
